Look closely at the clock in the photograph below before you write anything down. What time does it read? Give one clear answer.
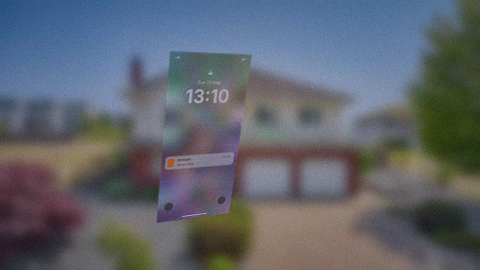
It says 13:10
